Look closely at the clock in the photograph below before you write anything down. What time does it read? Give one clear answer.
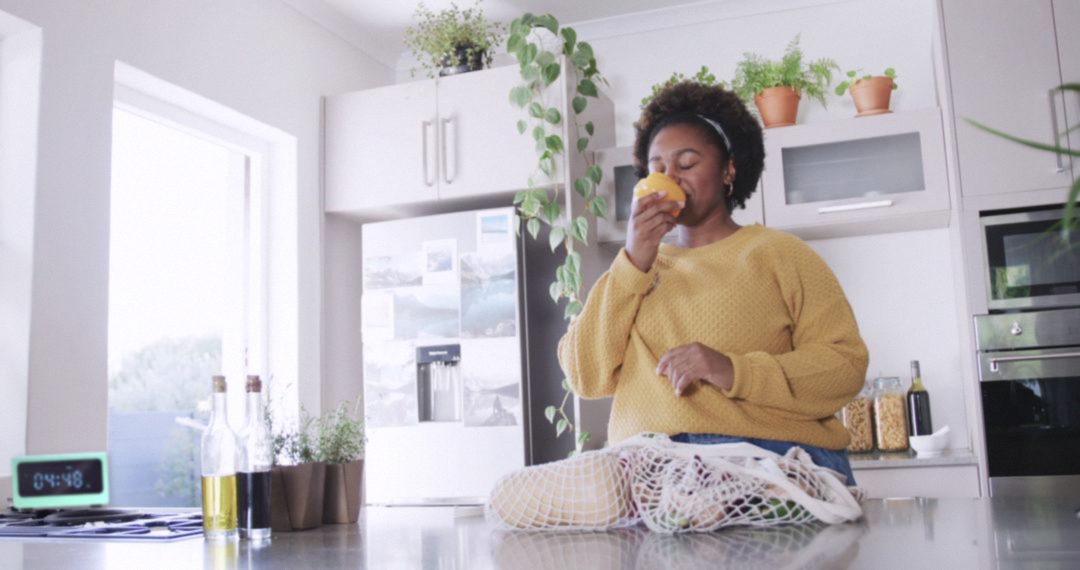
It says 4:48
